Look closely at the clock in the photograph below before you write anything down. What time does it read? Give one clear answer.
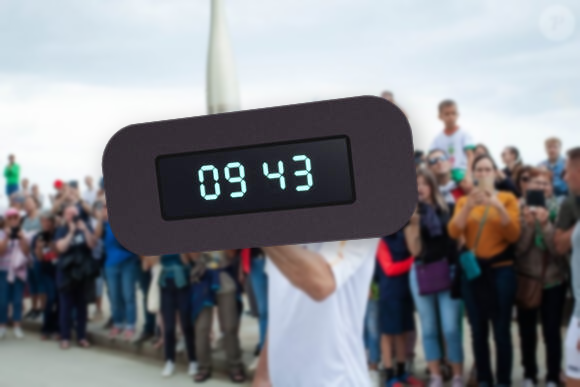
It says 9:43
